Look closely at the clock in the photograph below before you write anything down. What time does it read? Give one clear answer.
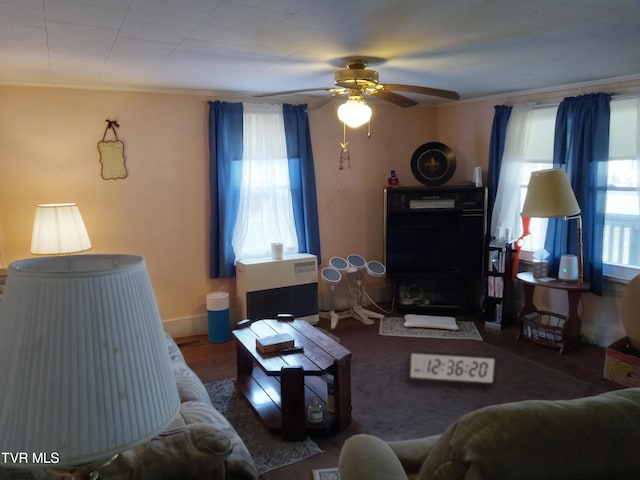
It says 12:36:20
